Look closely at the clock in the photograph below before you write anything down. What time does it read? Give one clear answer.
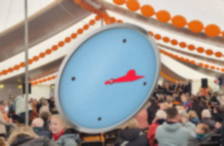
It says 2:13
